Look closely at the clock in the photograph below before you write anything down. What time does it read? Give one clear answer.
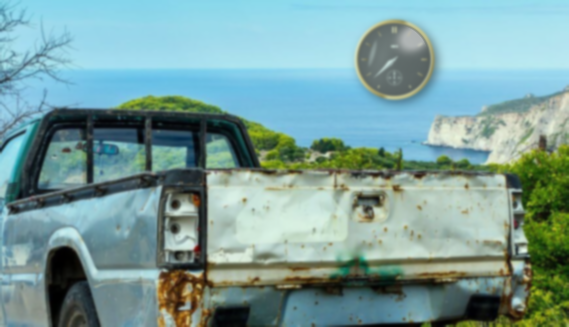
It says 7:38
